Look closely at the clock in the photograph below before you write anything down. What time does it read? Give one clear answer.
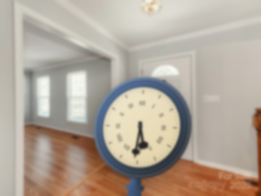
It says 5:31
